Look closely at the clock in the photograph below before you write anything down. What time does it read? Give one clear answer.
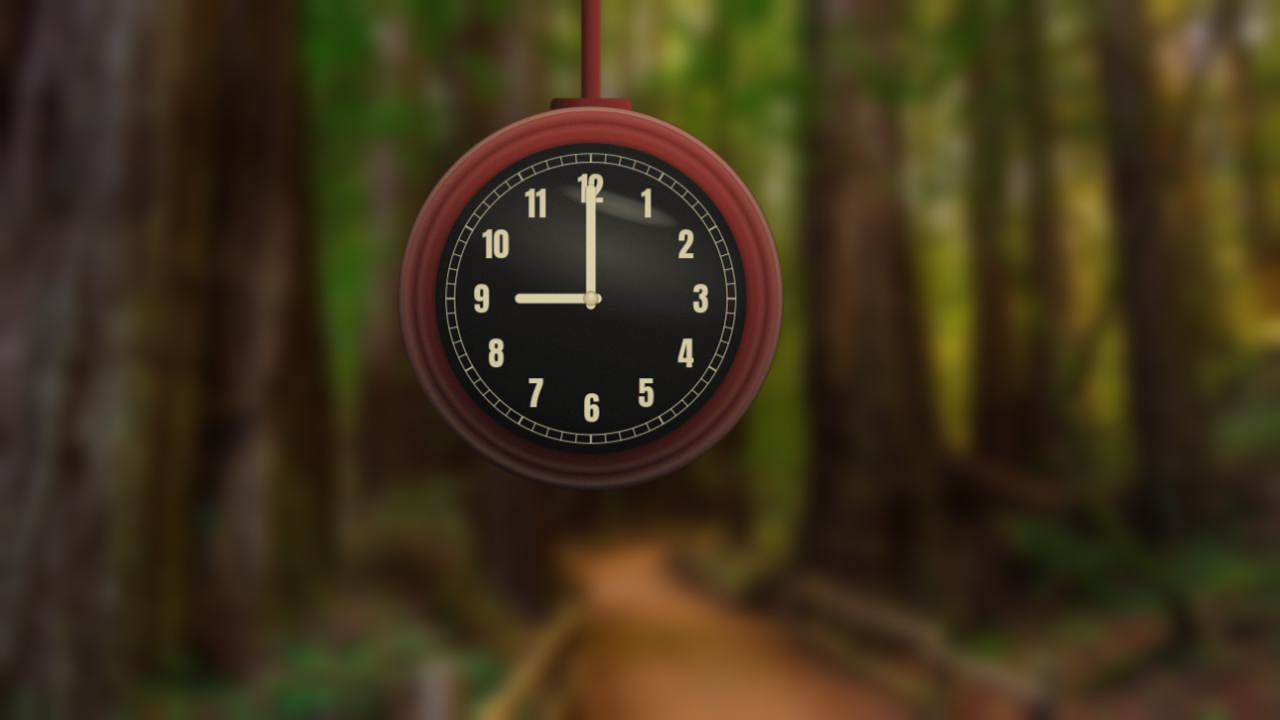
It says 9:00
